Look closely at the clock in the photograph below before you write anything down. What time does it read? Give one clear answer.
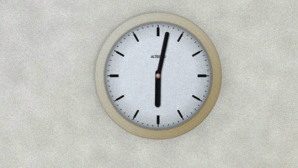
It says 6:02
